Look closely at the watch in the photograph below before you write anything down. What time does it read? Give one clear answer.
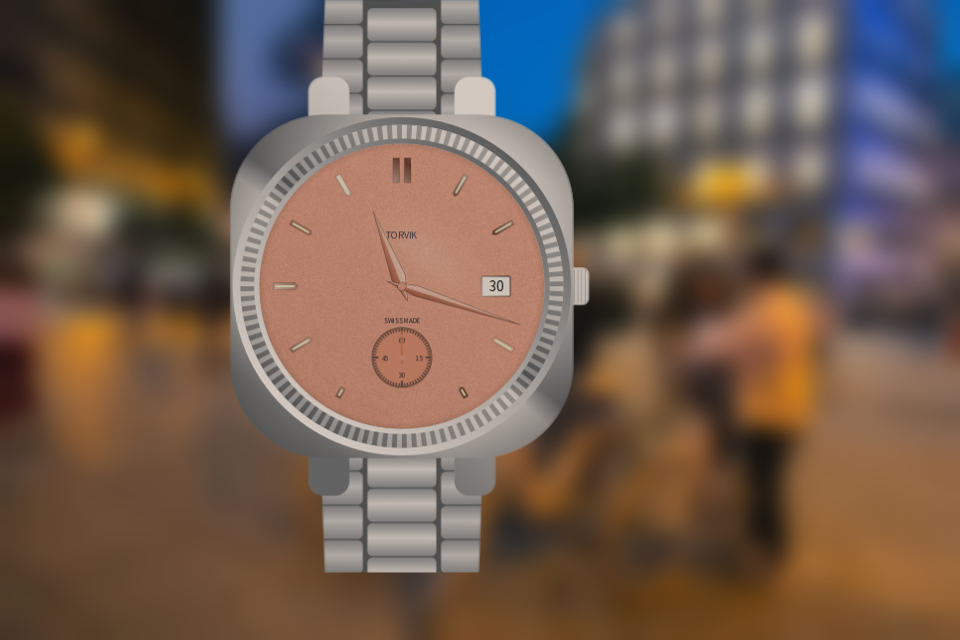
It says 11:18
